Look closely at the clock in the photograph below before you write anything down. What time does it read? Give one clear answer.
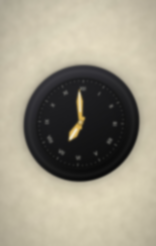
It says 6:59
